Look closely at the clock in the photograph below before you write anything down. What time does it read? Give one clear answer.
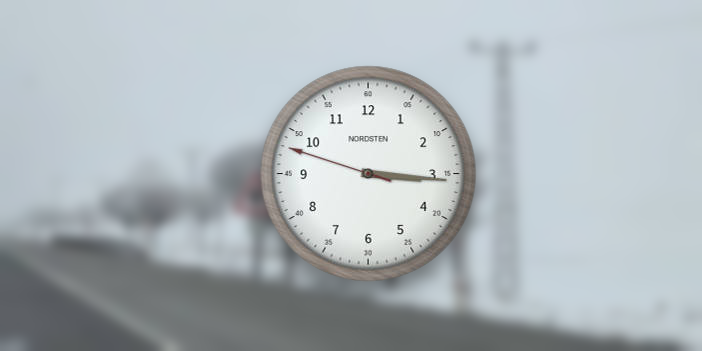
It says 3:15:48
